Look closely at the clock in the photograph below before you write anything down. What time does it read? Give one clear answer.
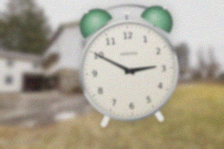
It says 2:50
